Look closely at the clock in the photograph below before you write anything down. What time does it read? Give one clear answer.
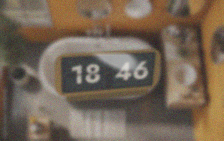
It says 18:46
